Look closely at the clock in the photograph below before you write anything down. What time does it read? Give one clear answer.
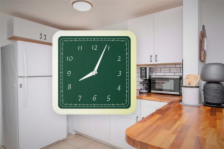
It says 8:04
